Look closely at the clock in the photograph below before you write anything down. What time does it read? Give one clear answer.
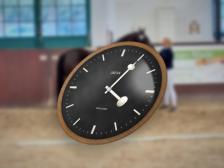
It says 4:05
